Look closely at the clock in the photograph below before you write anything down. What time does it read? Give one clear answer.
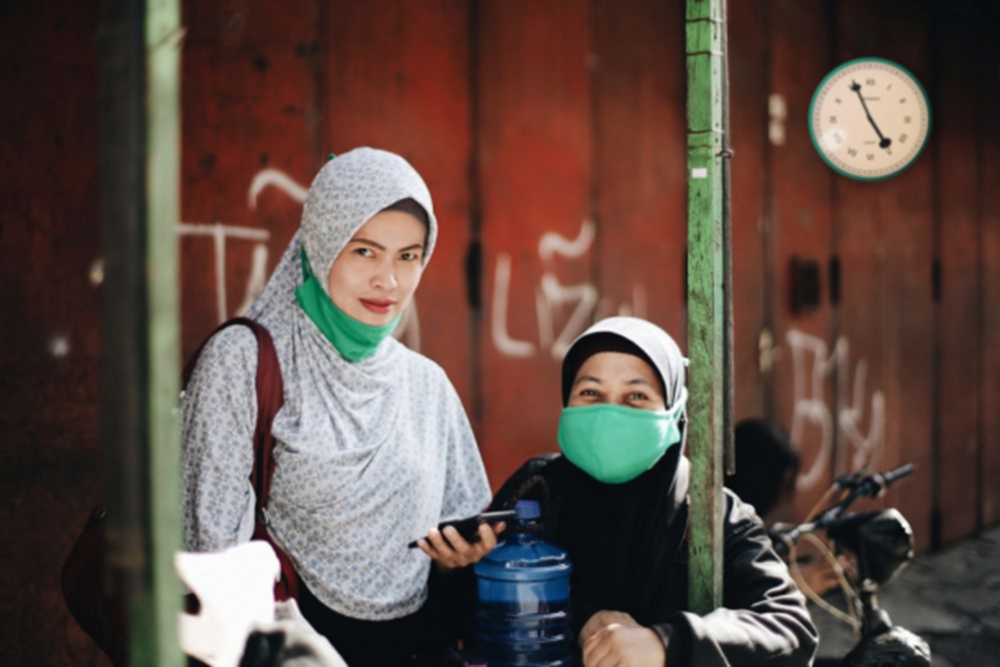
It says 4:56
